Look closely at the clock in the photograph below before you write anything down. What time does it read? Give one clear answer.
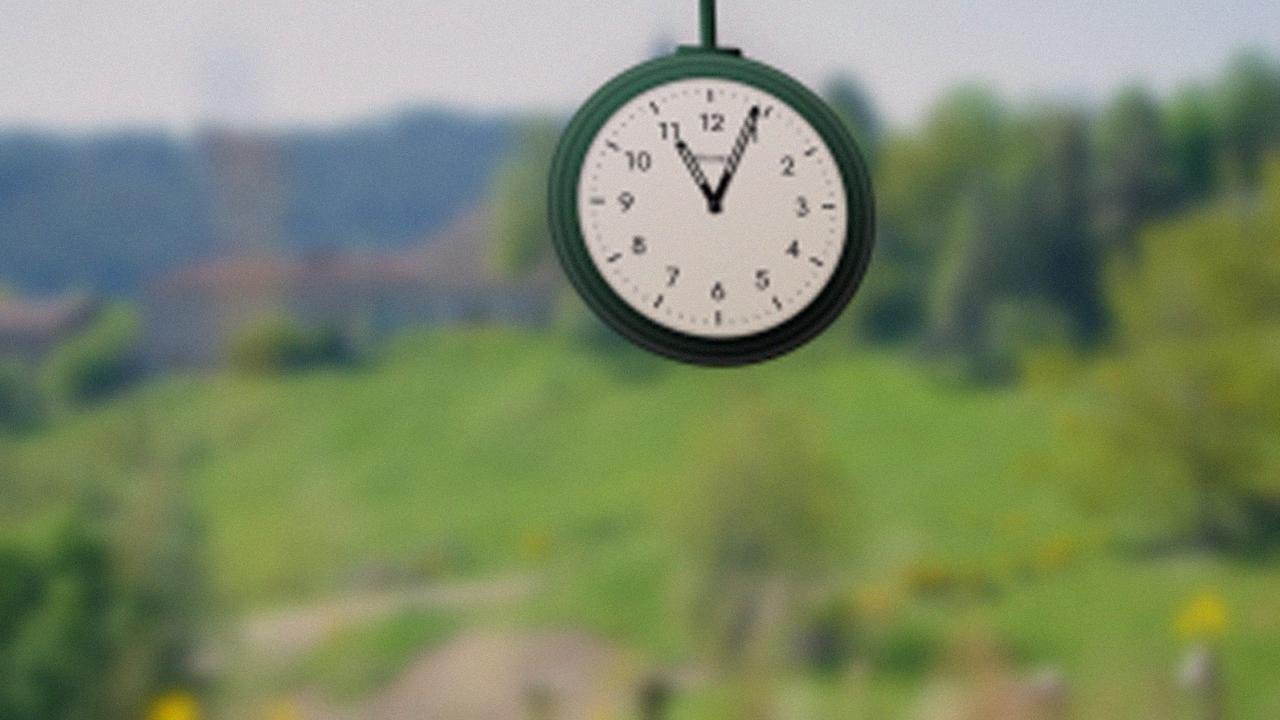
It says 11:04
